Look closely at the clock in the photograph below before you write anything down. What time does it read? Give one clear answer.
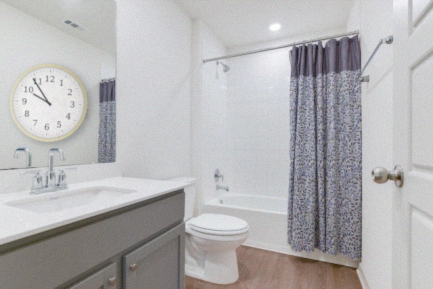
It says 9:54
